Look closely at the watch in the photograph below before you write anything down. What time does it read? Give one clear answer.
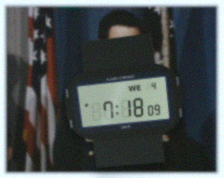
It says 7:18:09
